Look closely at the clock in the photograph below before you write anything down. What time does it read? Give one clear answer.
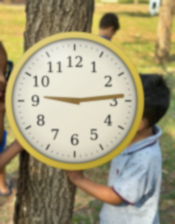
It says 9:14
